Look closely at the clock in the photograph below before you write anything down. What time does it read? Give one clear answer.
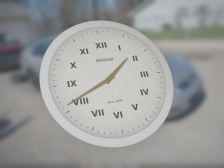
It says 1:41
